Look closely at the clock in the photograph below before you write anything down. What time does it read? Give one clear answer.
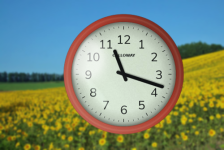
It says 11:18
